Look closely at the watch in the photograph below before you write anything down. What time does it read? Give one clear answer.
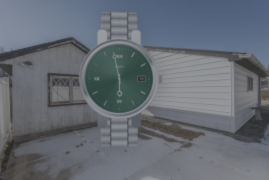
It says 5:58
